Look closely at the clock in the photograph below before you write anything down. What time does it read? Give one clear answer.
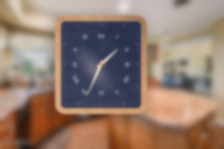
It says 1:34
